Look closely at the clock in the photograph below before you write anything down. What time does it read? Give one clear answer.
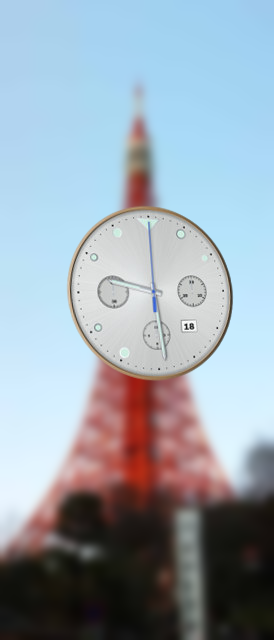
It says 9:29
